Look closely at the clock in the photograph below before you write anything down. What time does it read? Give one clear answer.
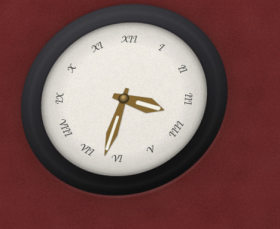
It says 3:32
